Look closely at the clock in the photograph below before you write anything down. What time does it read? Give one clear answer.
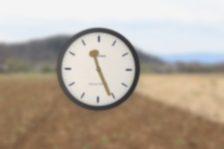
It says 11:26
